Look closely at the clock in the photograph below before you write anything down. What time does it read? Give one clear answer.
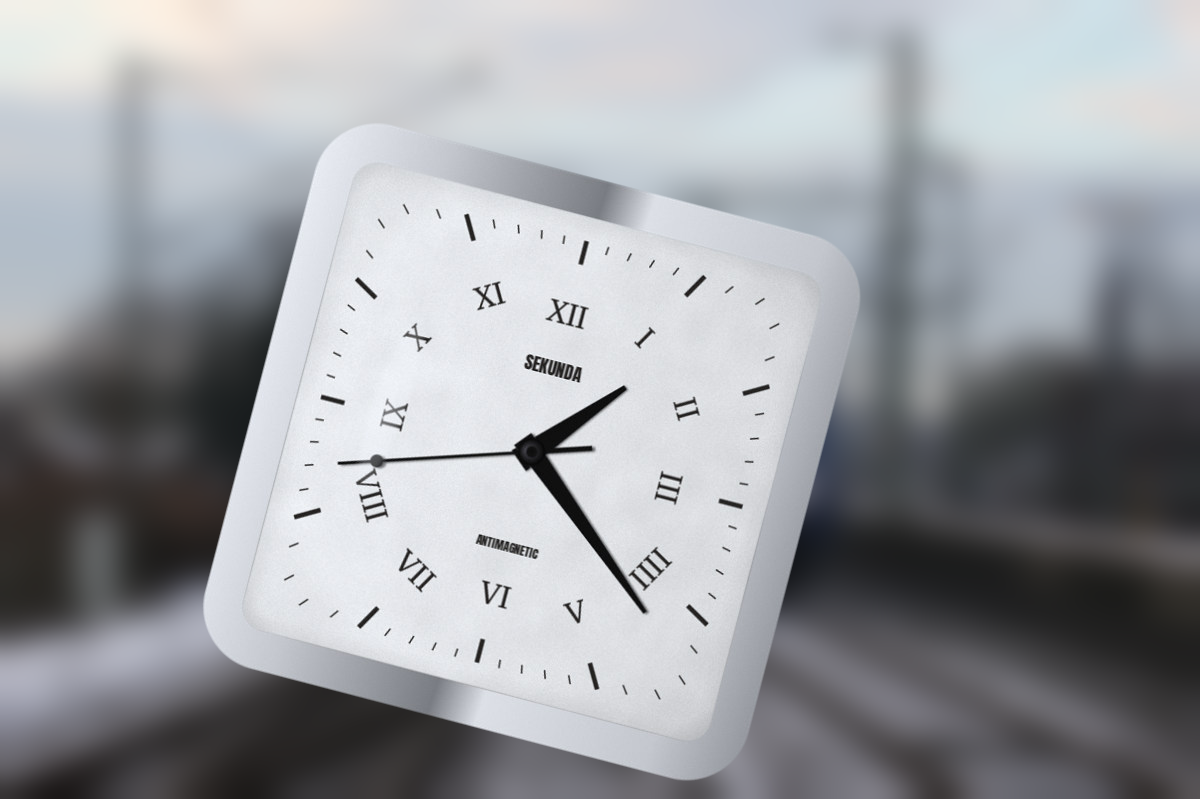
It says 1:21:42
